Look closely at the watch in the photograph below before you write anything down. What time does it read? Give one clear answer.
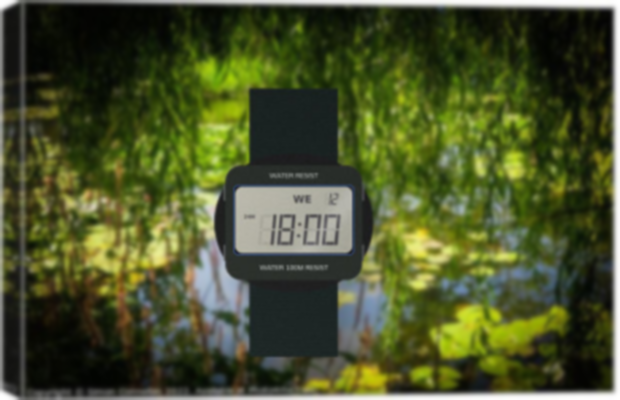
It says 18:00
